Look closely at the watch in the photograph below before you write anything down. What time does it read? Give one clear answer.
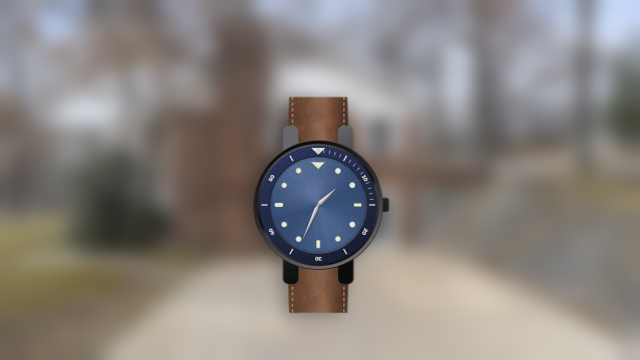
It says 1:34
